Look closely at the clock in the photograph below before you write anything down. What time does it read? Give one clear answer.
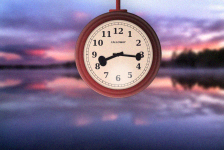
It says 8:16
